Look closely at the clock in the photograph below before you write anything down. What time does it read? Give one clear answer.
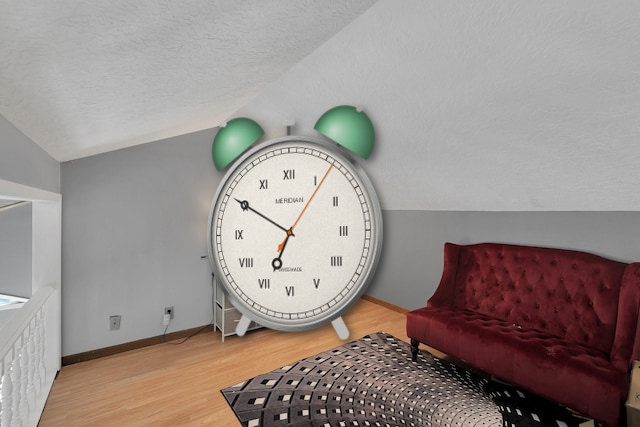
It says 6:50:06
